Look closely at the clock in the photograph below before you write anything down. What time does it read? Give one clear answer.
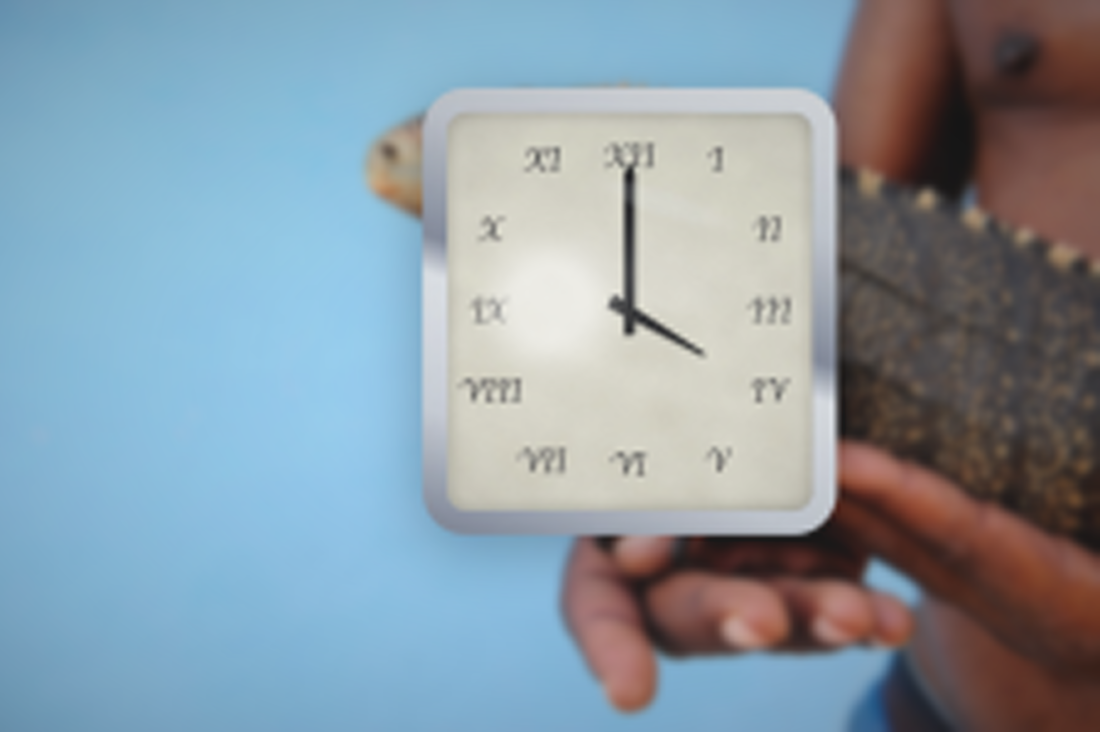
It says 4:00
